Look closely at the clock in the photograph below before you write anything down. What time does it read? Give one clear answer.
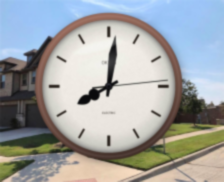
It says 8:01:14
